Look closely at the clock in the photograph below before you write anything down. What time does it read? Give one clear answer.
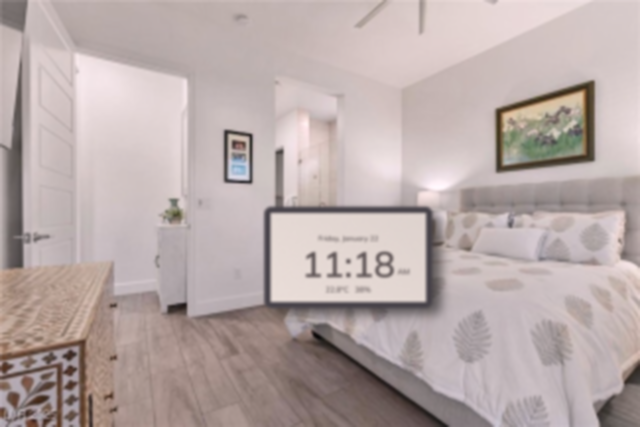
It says 11:18
